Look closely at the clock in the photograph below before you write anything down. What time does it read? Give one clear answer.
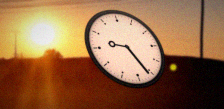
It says 9:26
